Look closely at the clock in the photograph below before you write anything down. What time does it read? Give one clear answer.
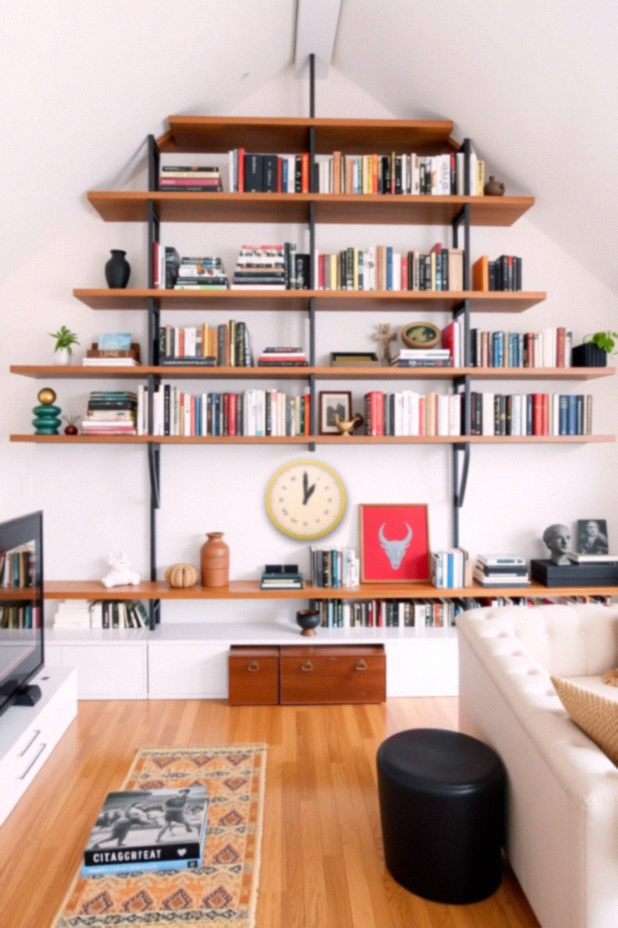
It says 1:00
